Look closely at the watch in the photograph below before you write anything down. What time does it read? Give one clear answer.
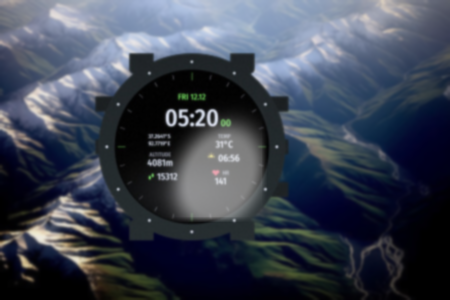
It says 5:20
